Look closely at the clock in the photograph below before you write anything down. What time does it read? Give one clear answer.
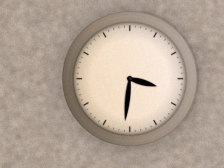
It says 3:31
